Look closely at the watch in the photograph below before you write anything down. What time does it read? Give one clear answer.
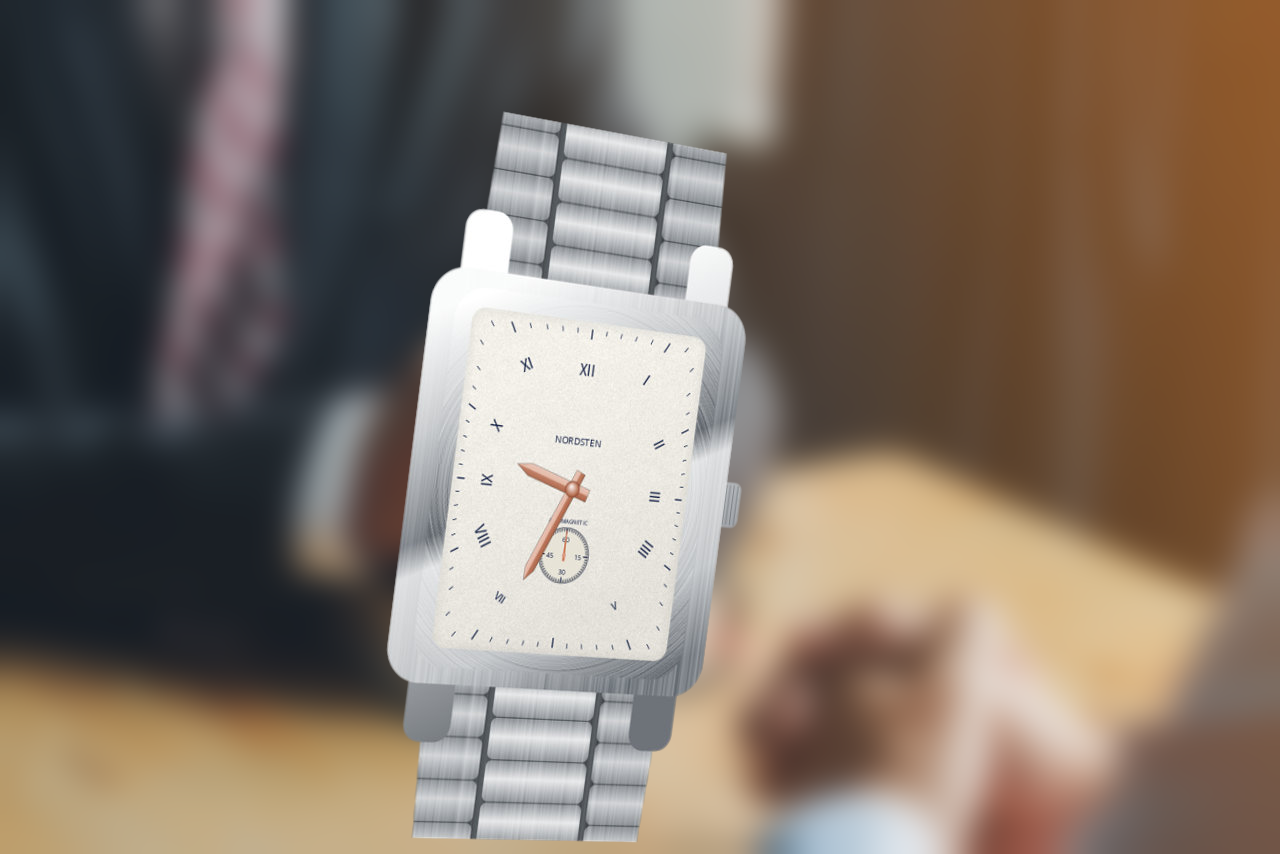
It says 9:34
